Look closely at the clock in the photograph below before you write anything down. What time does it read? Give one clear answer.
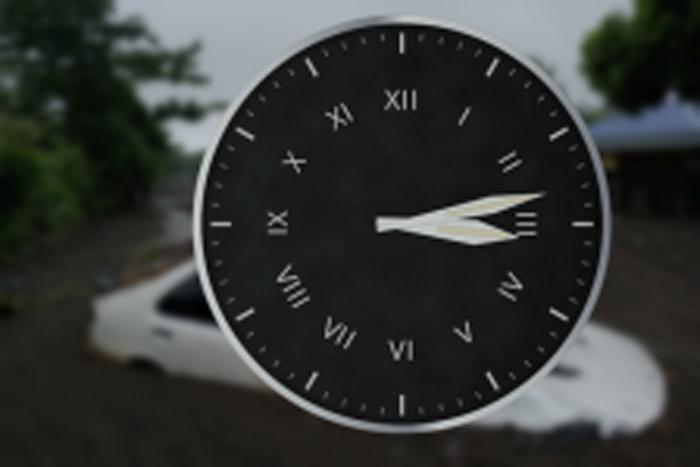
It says 3:13
